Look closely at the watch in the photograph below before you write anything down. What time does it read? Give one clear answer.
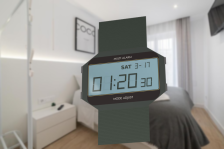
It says 1:20:30
